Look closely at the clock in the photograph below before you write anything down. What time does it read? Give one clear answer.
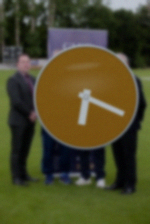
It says 6:19
